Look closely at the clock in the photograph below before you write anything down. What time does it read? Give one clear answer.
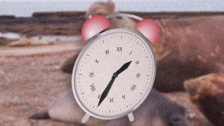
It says 1:34
